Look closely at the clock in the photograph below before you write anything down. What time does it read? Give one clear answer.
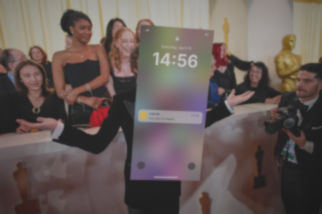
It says 14:56
